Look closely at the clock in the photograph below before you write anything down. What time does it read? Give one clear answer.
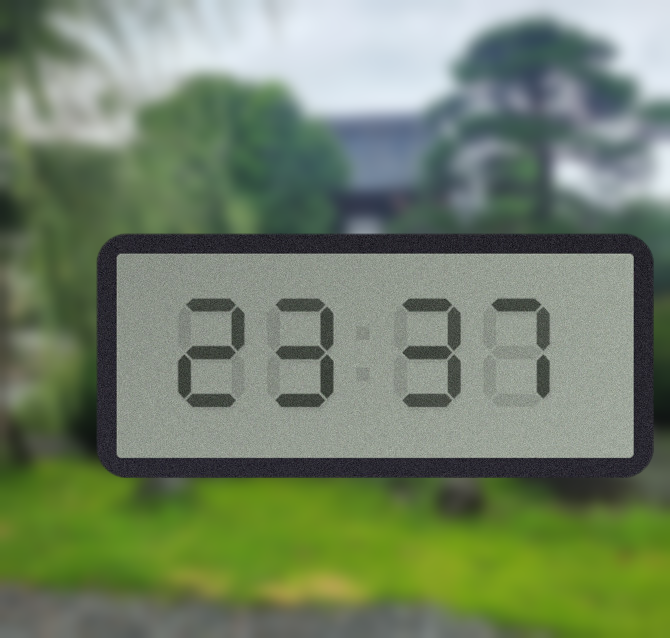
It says 23:37
